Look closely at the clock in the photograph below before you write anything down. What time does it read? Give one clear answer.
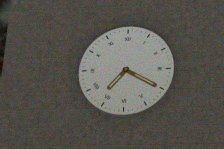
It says 7:20
